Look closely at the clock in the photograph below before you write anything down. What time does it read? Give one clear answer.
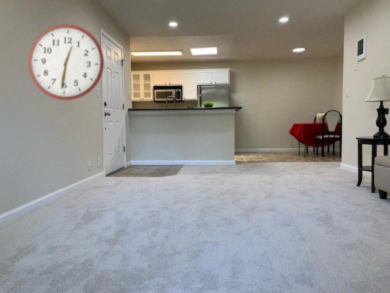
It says 12:31
